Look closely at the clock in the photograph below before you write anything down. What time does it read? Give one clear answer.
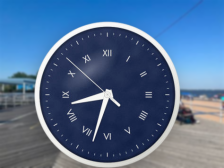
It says 8:32:52
